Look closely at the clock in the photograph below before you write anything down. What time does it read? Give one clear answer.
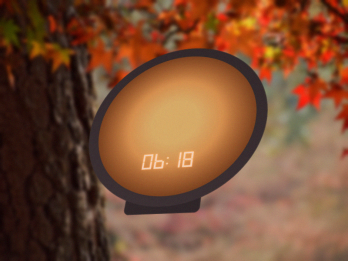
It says 6:18
